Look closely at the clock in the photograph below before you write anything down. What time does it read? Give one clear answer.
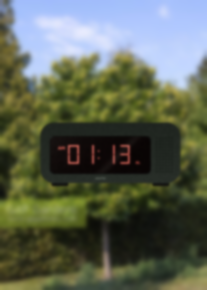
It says 1:13
